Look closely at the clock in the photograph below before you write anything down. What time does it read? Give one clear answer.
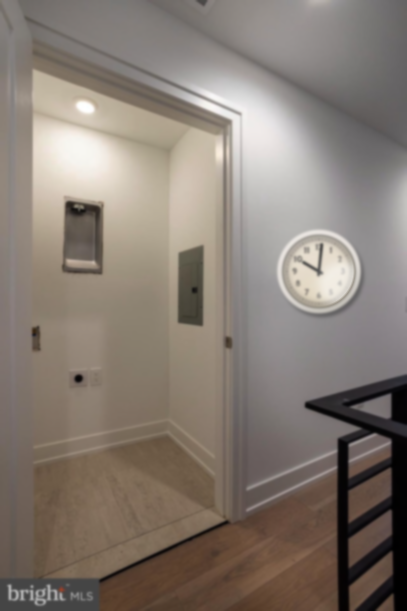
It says 10:01
